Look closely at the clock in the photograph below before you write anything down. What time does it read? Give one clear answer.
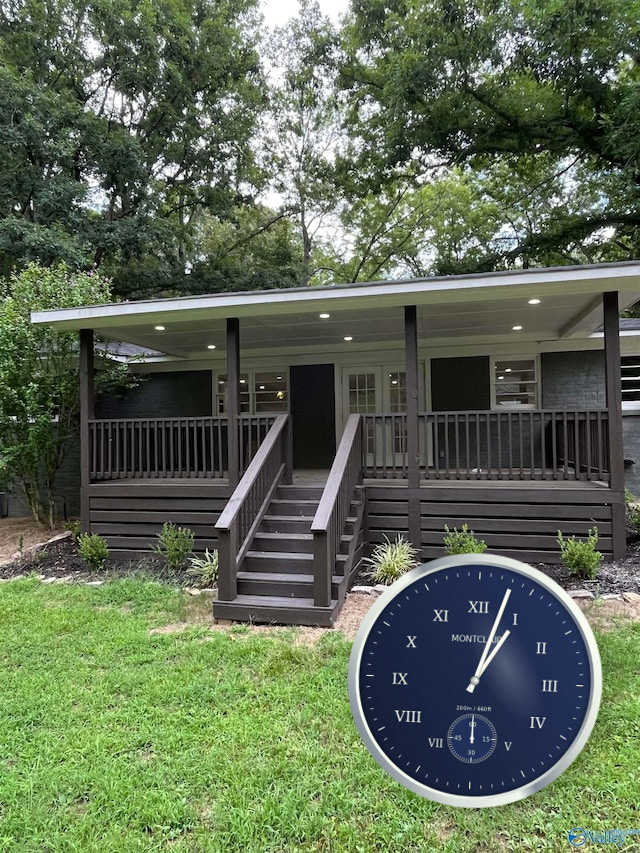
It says 1:03
